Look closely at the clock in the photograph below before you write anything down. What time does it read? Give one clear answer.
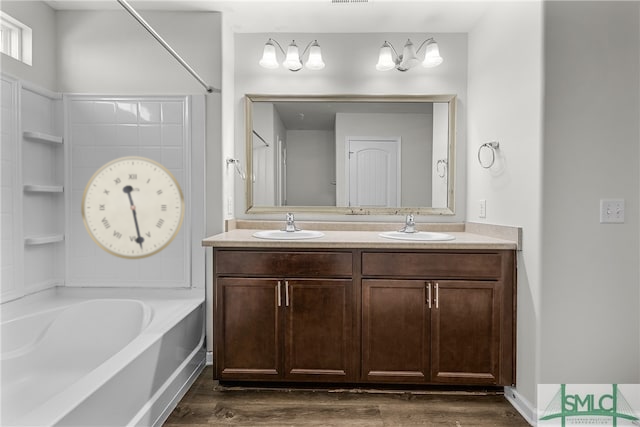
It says 11:28
